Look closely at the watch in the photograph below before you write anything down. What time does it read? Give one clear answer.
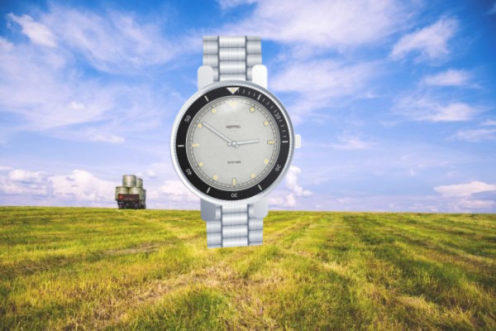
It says 2:51
